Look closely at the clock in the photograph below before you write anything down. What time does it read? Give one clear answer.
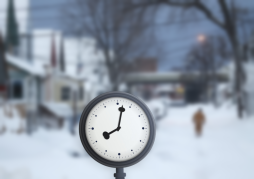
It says 8:02
